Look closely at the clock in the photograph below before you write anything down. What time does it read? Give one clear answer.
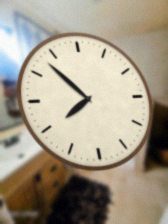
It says 7:53
